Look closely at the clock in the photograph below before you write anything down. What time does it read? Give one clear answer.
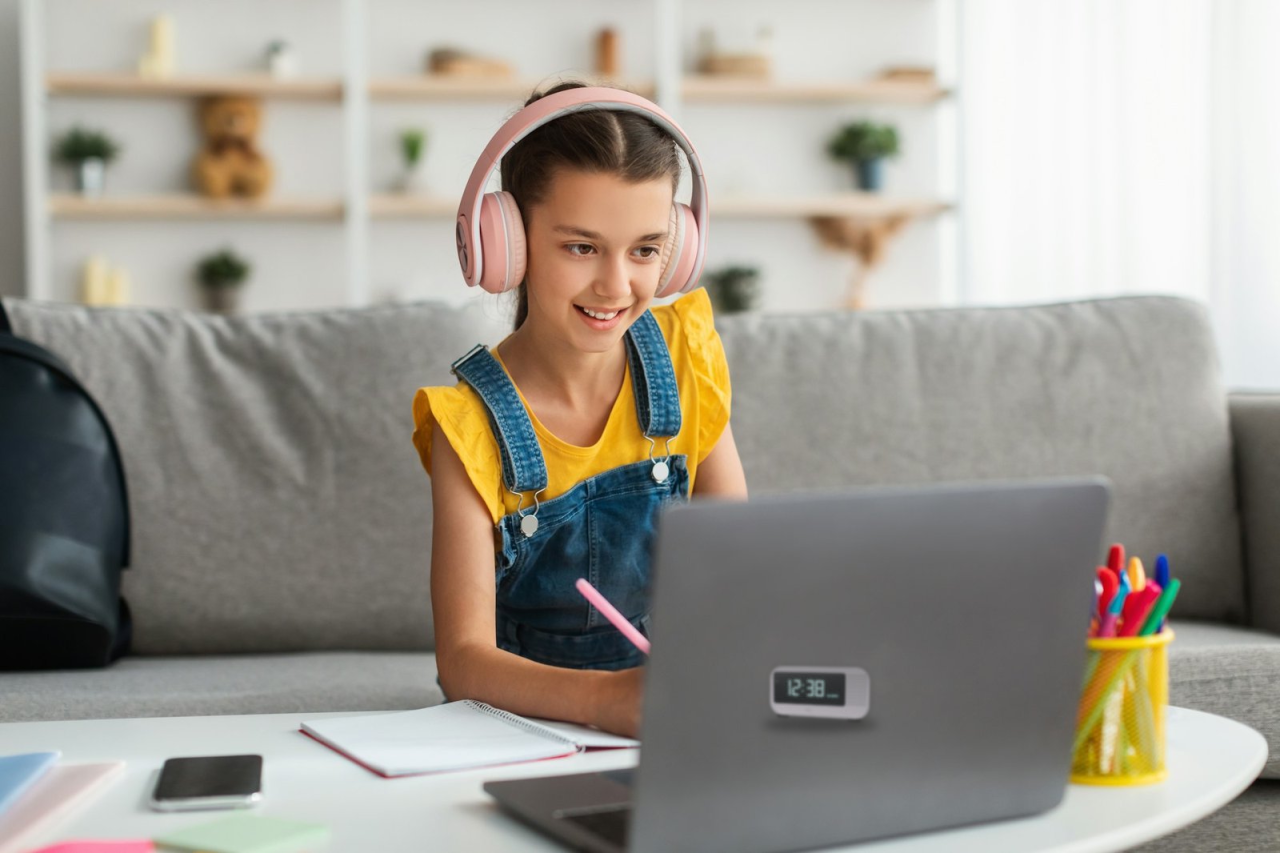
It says 12:38
